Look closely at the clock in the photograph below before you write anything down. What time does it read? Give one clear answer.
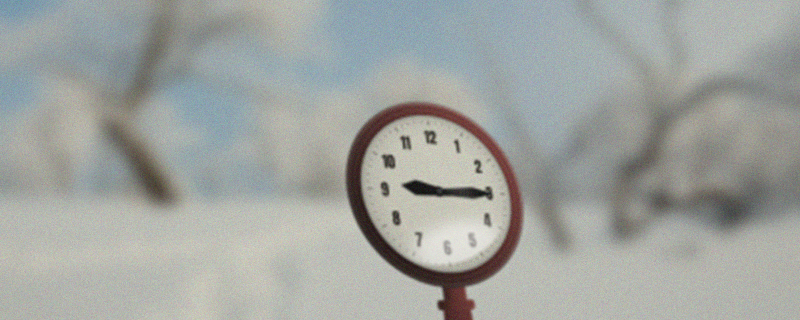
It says 9:15
